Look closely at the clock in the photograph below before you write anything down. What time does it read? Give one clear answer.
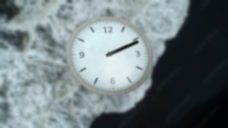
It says 2:11
